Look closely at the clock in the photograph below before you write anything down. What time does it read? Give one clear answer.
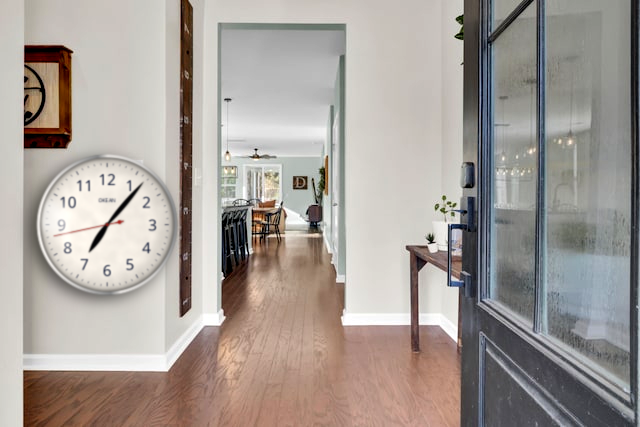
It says 7:06:43
